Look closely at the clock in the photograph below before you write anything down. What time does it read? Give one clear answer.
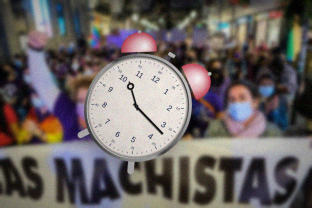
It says 10:17
